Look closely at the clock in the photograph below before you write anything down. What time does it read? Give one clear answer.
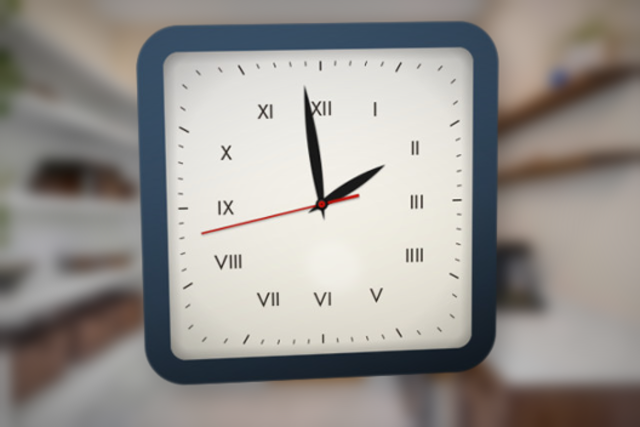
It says 1:58:43
